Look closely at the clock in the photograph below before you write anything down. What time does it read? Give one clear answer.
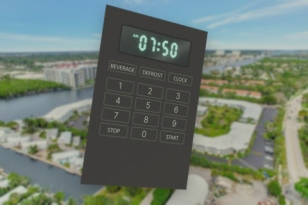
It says 7:50
